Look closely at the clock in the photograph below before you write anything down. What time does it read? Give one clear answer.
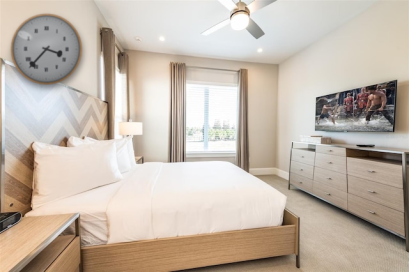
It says 3:37
